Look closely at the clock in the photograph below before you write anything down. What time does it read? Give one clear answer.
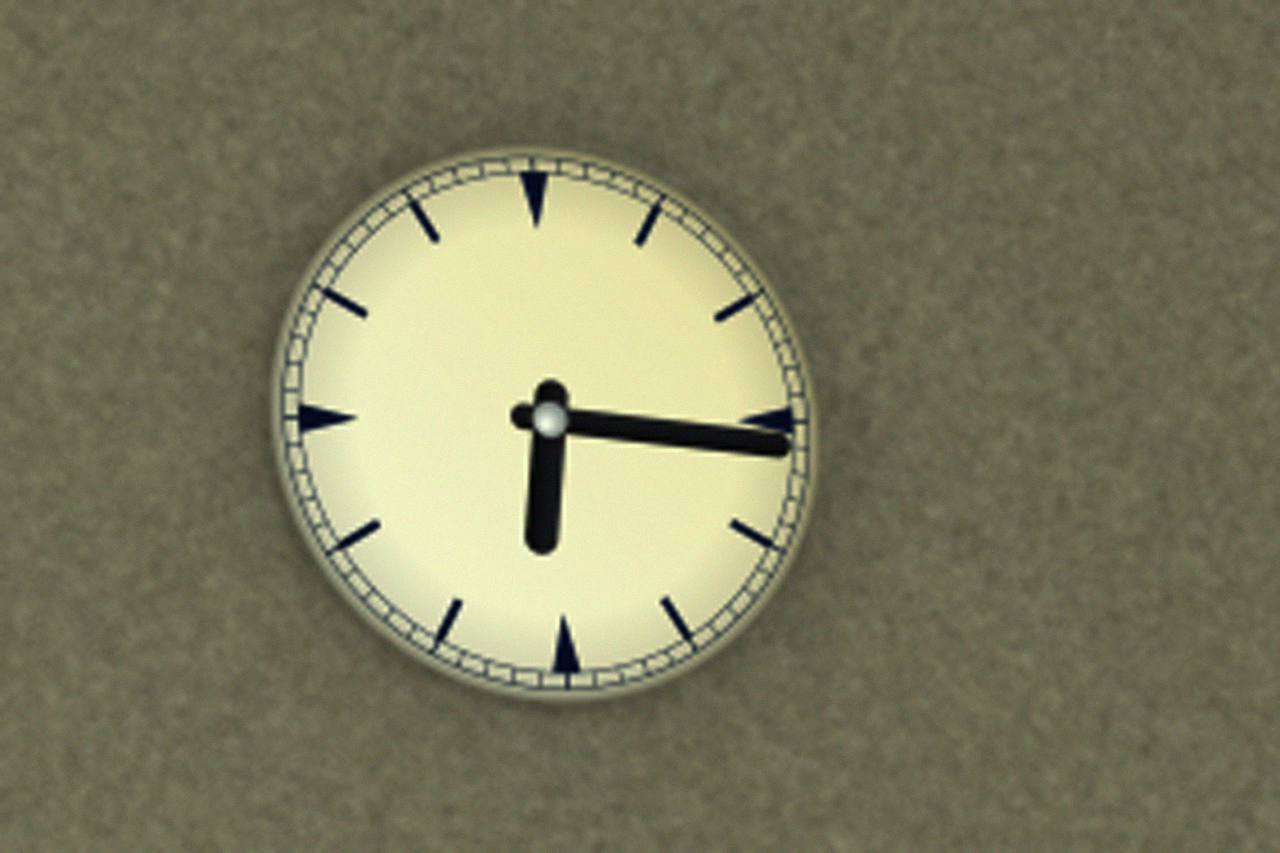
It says 6:16
